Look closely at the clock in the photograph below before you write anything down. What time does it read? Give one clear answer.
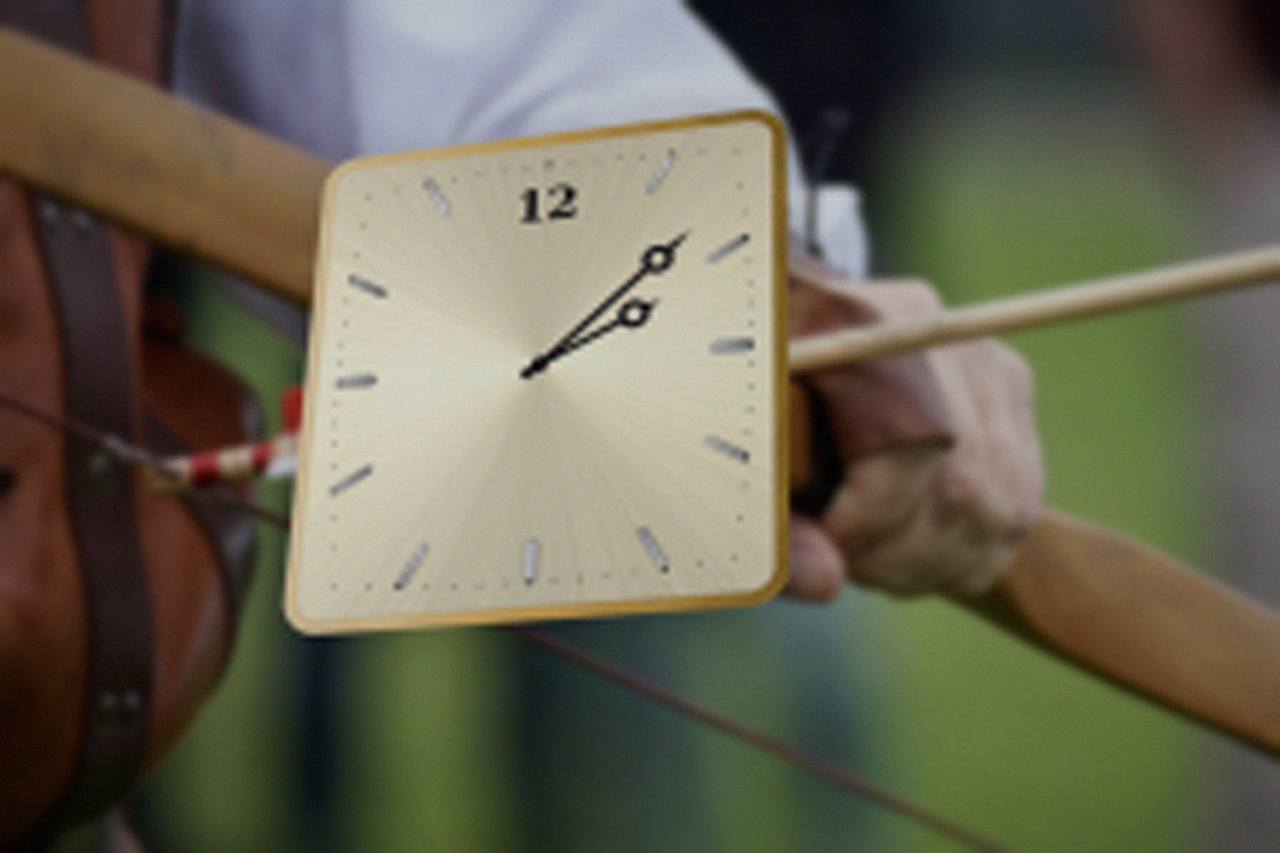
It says 2:08
